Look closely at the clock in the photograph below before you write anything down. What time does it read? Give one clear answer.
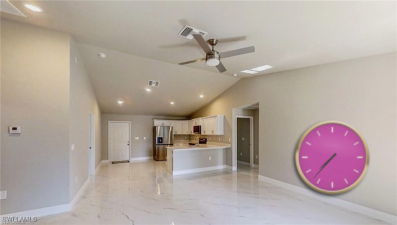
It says 7:37
